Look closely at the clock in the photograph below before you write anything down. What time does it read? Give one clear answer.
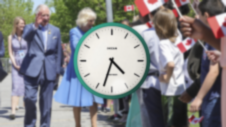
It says 4:33
